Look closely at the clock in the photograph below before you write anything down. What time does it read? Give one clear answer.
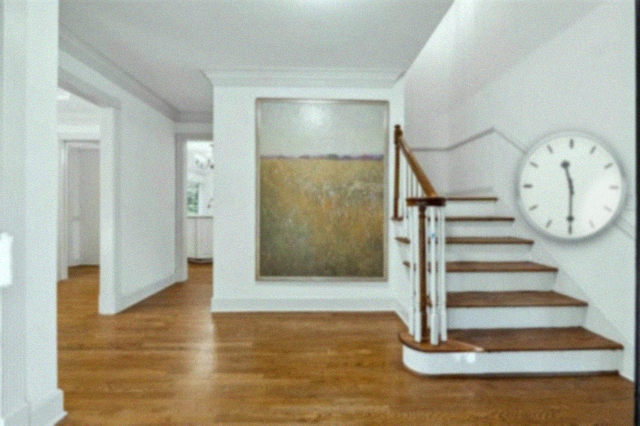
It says 11:30
